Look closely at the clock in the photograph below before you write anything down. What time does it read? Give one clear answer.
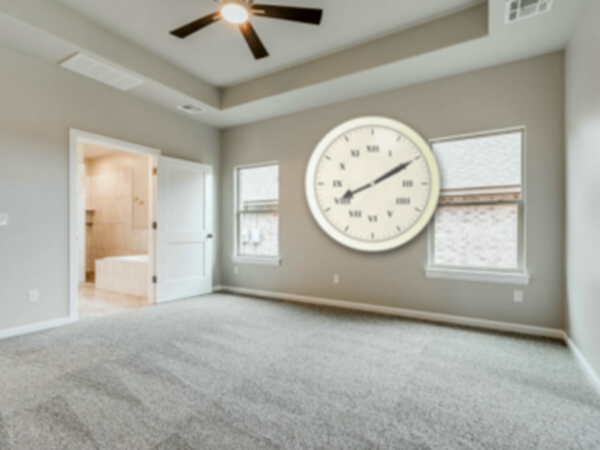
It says 8:10
